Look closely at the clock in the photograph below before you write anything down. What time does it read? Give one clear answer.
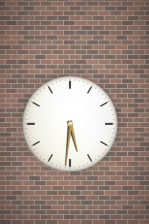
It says 5:31
